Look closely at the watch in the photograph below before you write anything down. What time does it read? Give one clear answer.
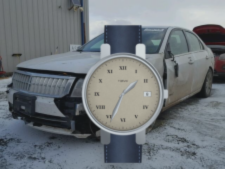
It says 1:34
